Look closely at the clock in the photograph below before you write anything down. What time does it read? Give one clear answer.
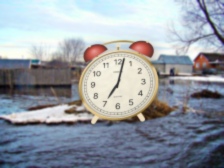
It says 7:02
